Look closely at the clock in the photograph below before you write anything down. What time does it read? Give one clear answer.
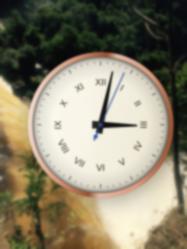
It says 3:02:04
